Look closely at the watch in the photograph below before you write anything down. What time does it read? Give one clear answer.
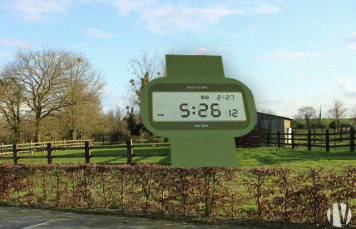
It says 5:26:12
